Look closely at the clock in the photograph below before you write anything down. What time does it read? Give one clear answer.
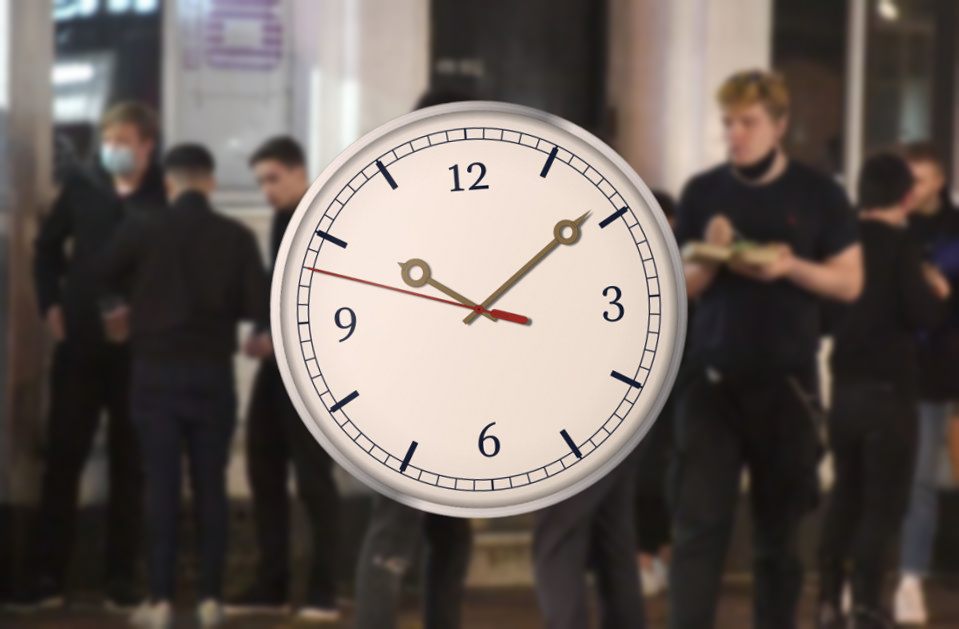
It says 10:08:48
